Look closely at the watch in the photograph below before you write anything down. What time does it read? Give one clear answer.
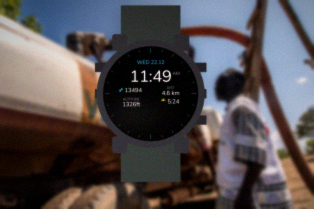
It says 11:49
